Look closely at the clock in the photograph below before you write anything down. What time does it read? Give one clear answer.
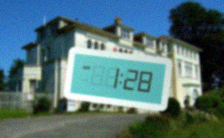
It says 1:28
